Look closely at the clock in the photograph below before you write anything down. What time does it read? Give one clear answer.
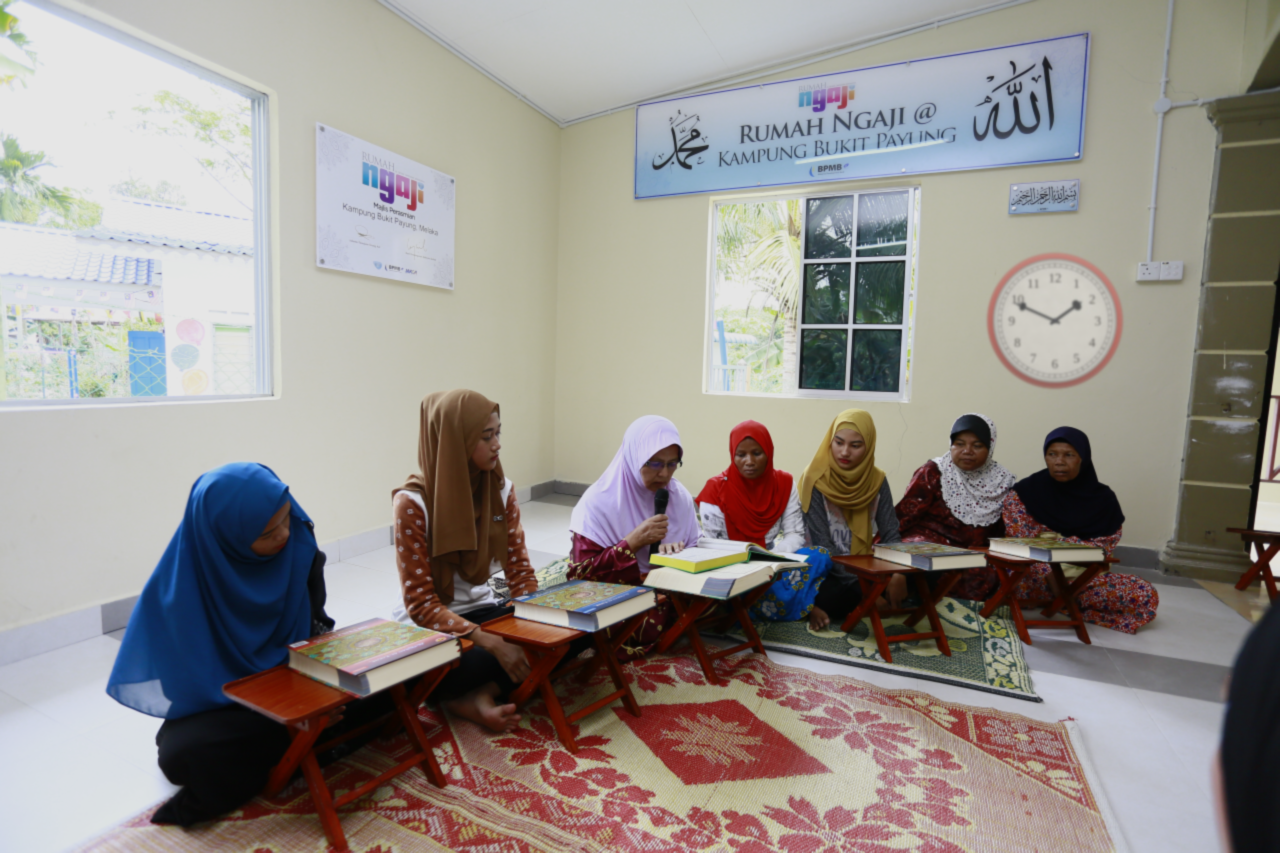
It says 1:49
